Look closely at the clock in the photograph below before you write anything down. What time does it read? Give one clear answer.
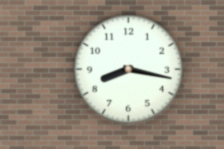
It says 8:17
